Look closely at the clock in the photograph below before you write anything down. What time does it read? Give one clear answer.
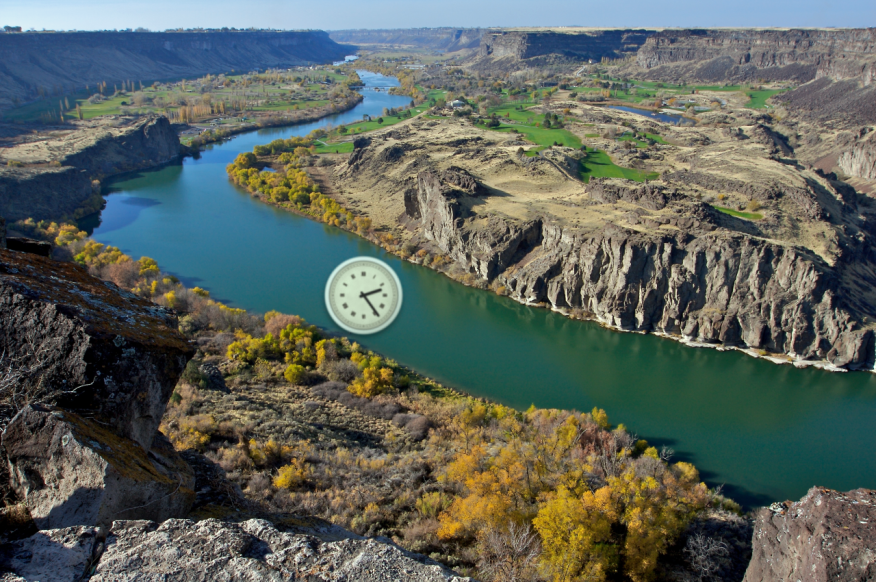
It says 2:24
